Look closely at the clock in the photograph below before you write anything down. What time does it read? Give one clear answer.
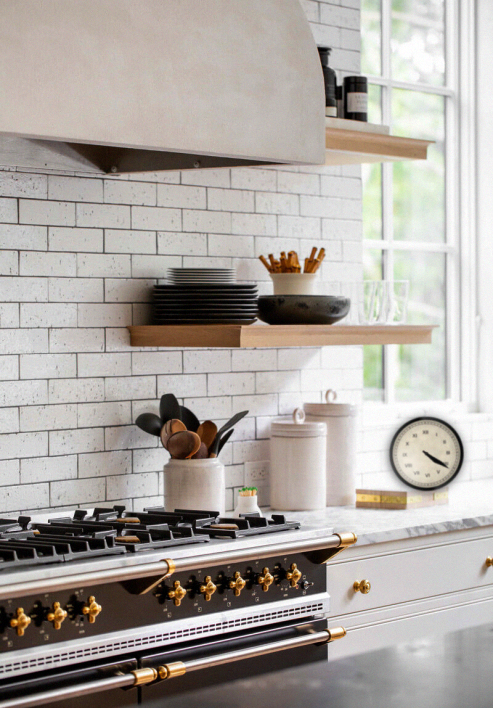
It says 4:21
